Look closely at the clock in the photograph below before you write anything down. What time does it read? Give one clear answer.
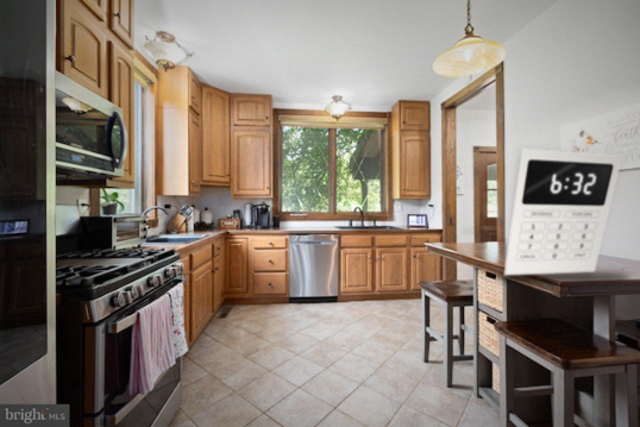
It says 6:32
